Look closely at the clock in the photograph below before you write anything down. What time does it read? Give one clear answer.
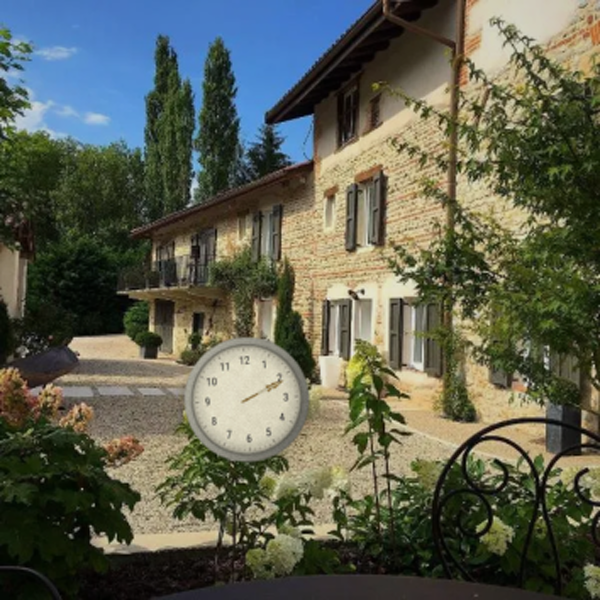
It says 2:11
